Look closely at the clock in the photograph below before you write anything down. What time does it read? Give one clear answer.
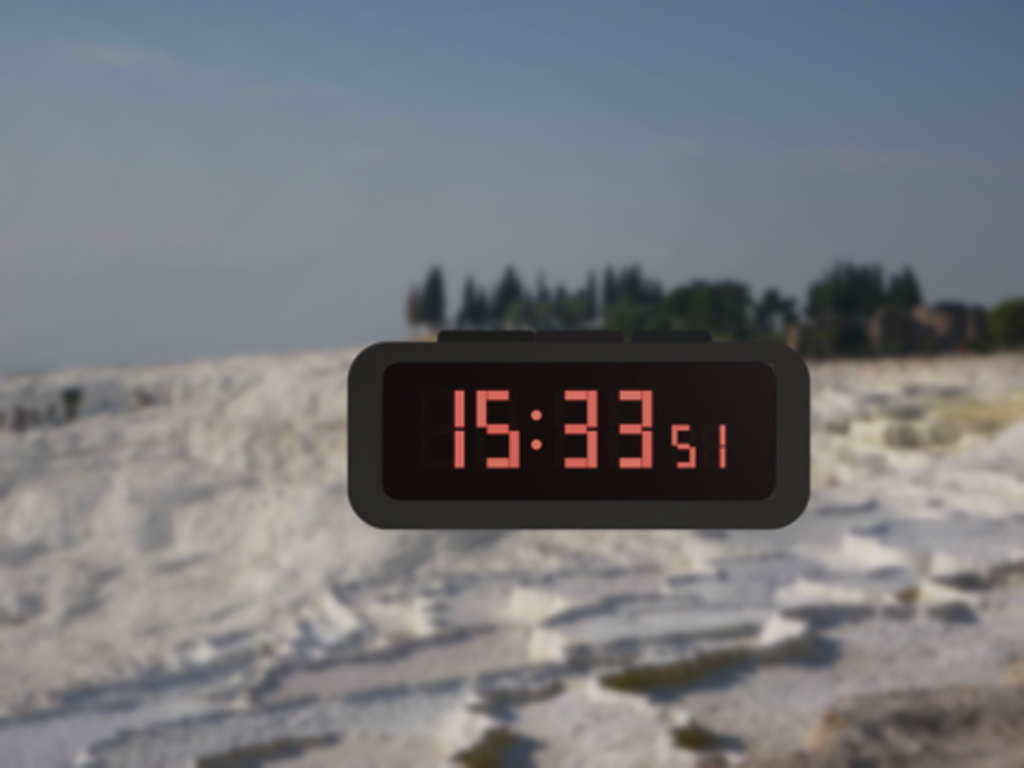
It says 15:33:51
